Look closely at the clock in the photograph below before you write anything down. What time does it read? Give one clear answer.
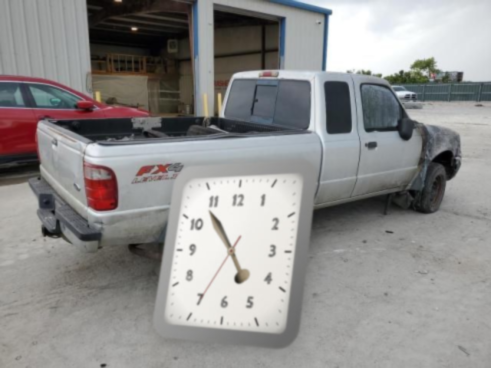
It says 4:53:35
